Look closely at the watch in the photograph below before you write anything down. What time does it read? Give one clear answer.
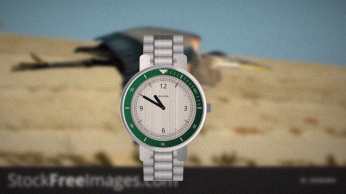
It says 10:50
